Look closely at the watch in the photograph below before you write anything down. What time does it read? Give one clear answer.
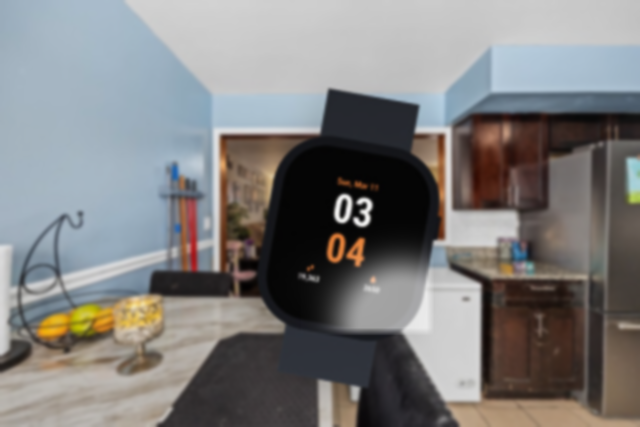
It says 3:04
